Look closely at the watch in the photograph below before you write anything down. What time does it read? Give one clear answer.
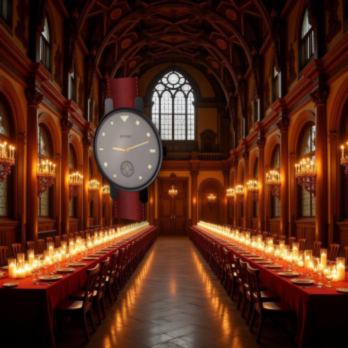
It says 9:12
